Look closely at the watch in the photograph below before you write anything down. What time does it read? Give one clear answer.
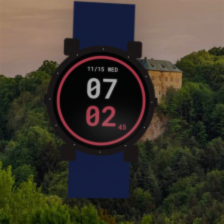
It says 7:02
